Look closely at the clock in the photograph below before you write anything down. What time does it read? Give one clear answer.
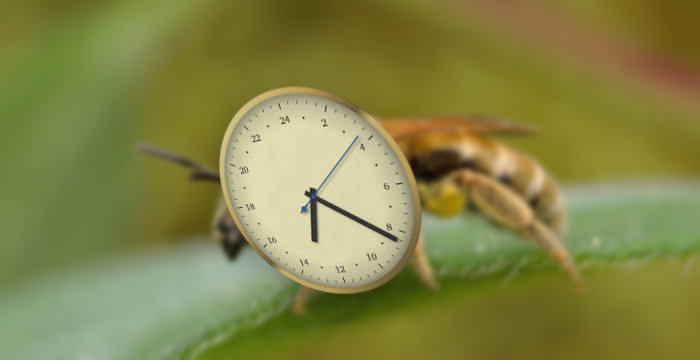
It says 13:21:09
